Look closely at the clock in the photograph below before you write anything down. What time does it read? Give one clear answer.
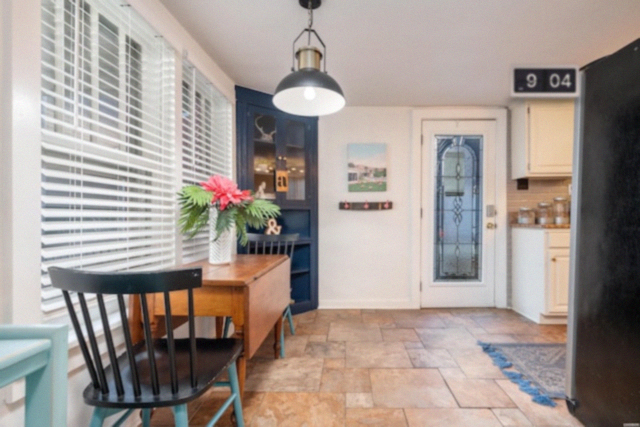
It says 9:04
